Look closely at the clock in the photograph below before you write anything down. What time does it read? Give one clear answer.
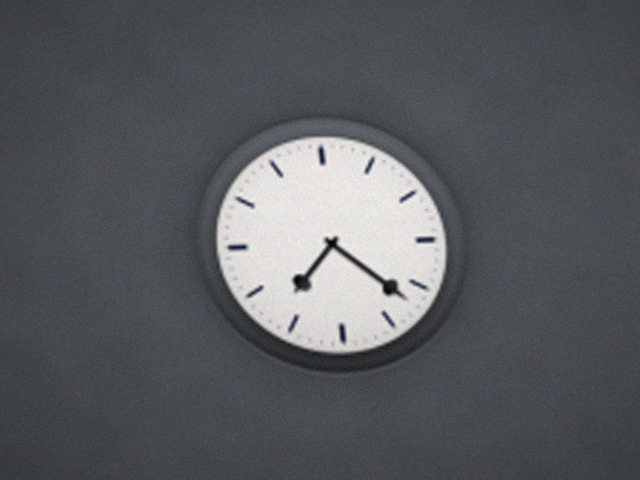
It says 7:22
